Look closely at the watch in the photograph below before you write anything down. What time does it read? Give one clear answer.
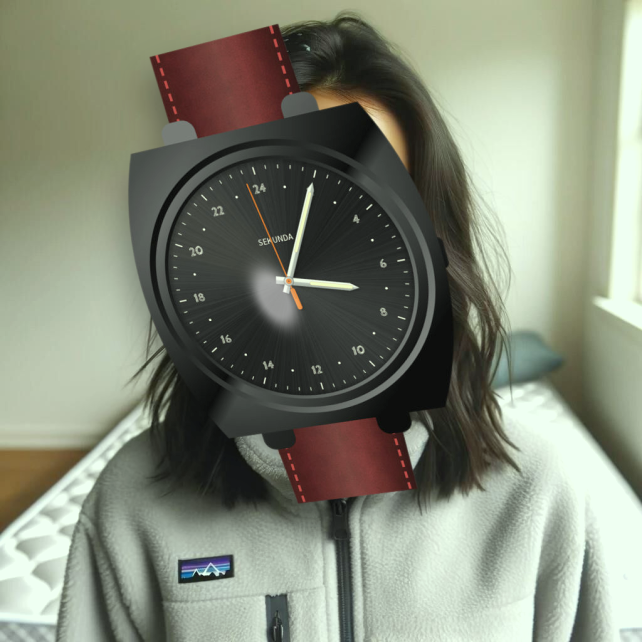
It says 7:04:59
